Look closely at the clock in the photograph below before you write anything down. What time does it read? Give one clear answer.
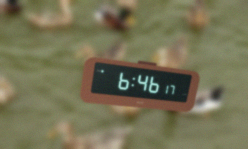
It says 6:46:17
